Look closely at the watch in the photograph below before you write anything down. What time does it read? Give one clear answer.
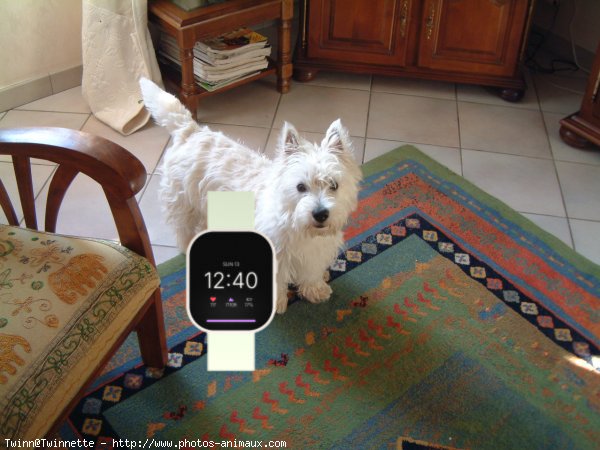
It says 12:40
